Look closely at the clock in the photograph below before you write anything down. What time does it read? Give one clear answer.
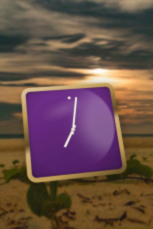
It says 7:02
